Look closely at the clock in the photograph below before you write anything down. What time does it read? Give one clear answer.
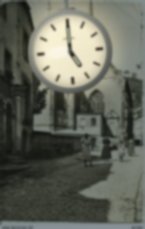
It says 5:00
